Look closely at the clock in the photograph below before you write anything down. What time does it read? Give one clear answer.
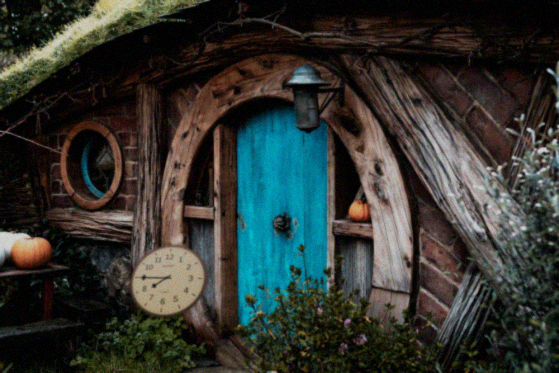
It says 7:45
